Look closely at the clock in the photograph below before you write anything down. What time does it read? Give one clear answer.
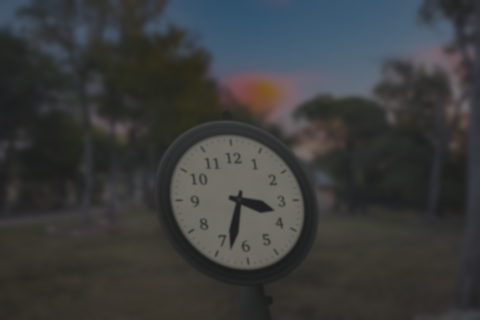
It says 3:33
